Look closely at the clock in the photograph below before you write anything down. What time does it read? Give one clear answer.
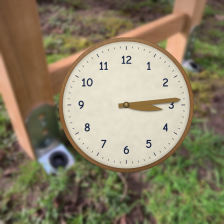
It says 3:14
